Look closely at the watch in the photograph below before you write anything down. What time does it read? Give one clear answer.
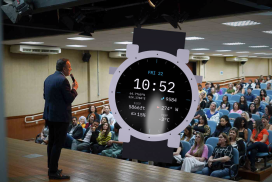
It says 10:52
